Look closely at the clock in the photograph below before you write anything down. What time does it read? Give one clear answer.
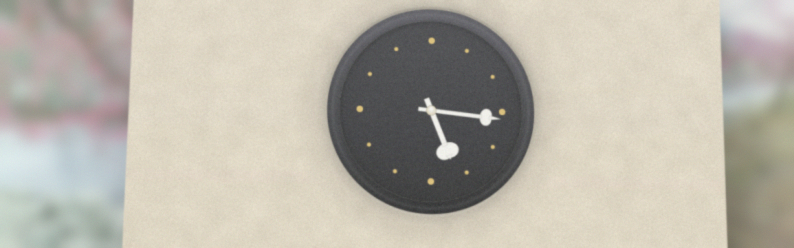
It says 5:16
